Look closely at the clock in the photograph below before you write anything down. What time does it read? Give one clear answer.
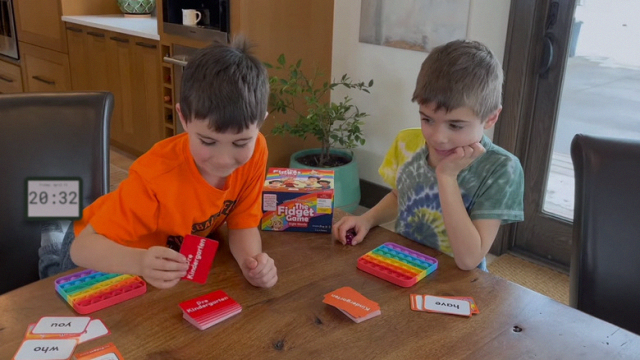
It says 20:32
